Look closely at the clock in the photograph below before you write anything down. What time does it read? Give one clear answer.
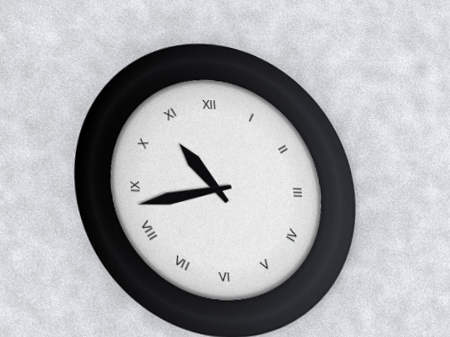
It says 10:43
